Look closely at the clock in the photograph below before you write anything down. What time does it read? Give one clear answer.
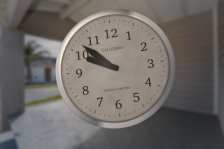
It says 9:52
